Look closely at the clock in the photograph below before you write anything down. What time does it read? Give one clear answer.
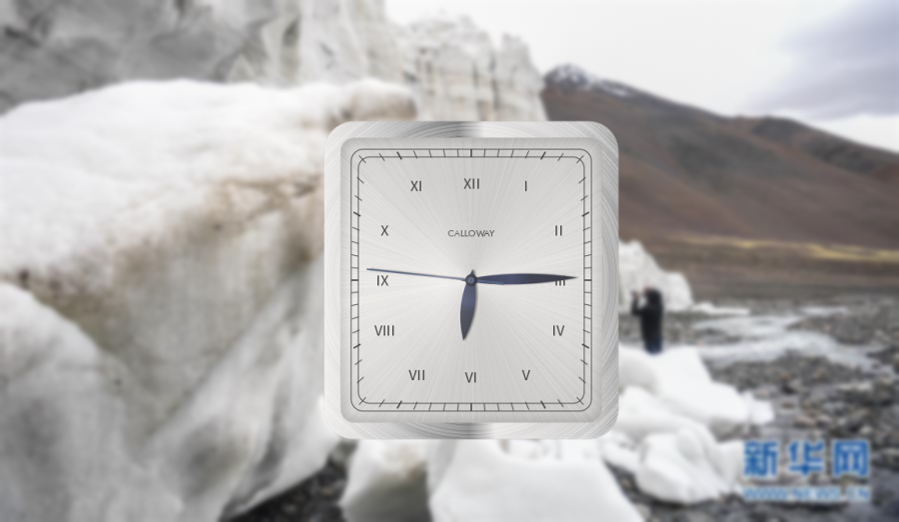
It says 6:14:46
